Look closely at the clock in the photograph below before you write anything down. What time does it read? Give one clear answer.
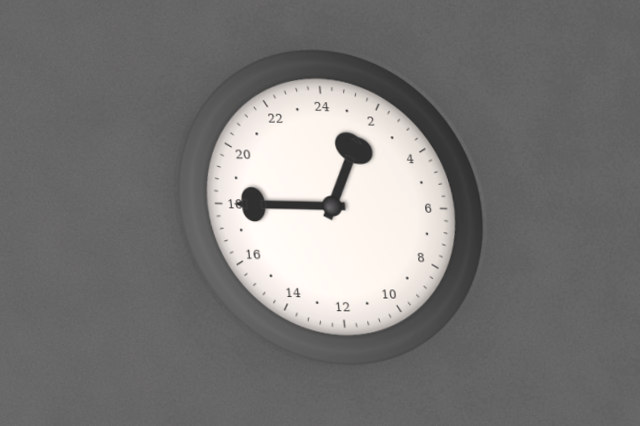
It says 1:45
